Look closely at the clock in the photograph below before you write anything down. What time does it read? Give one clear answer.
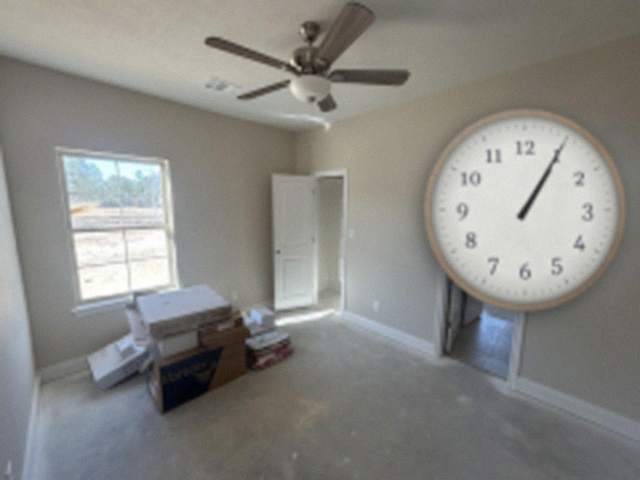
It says 1:05
